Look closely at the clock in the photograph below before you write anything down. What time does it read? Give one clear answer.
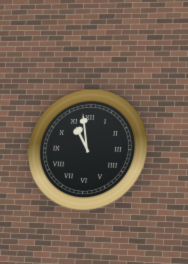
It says 10:58
